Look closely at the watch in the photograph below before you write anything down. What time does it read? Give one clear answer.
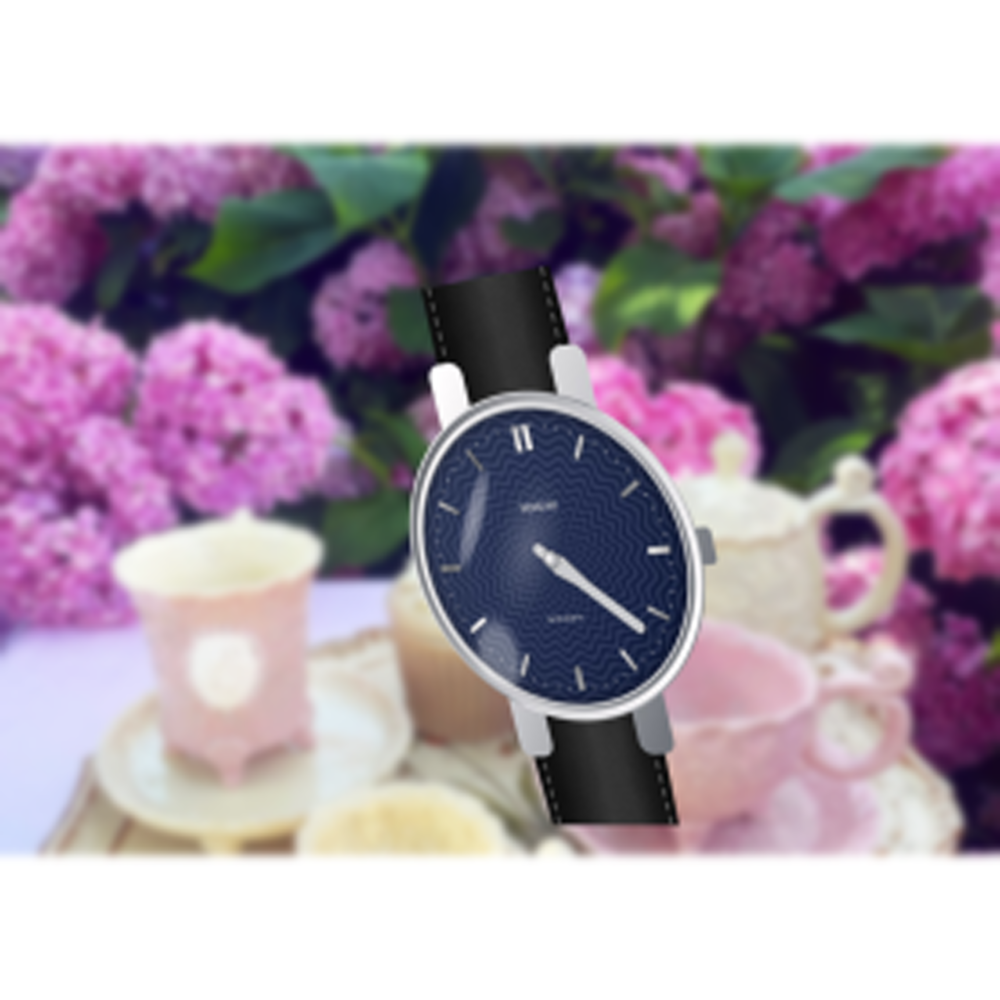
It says 4:22
